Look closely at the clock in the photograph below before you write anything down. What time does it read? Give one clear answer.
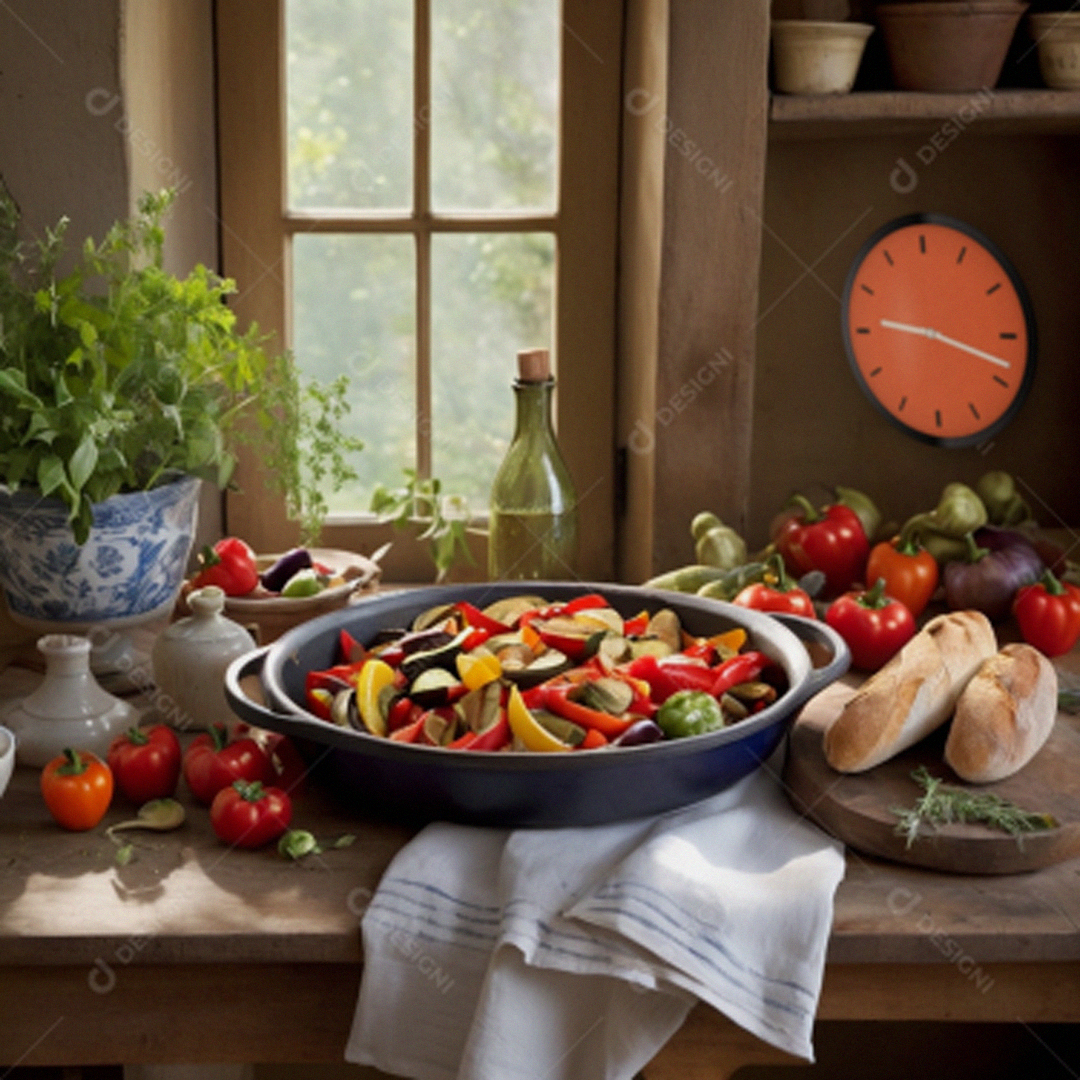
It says 9:18
